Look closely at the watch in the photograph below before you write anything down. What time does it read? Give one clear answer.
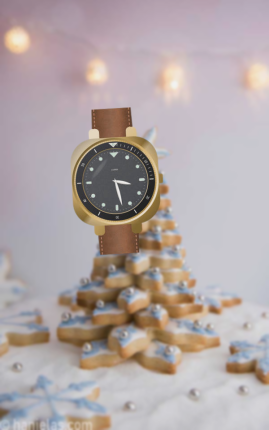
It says 3:28
